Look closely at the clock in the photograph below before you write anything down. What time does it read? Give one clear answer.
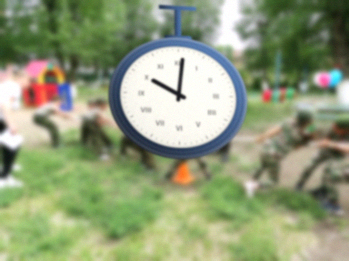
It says 10:01
